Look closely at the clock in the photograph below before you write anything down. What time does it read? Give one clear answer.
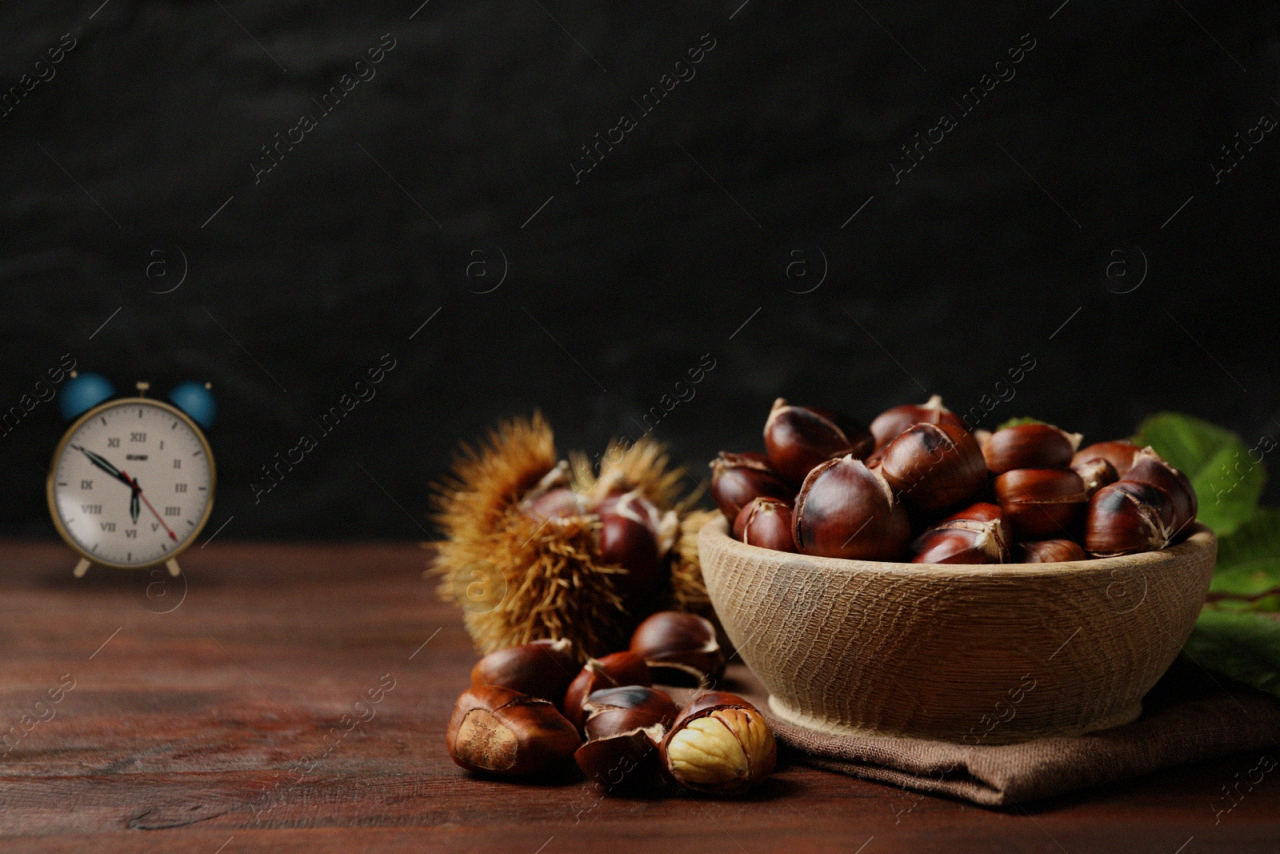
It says 5:50:23
